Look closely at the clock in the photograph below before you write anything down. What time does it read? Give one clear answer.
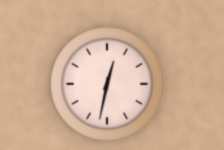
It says 12:32
